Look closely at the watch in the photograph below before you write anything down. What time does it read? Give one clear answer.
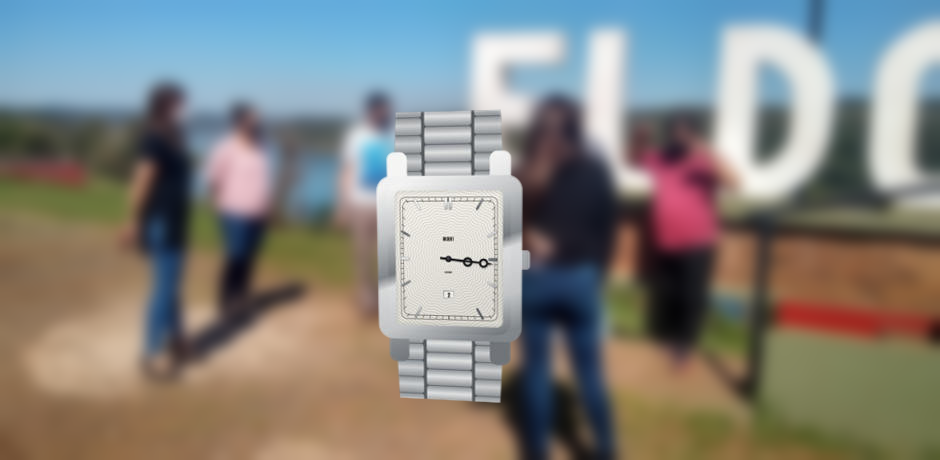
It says 3:16
